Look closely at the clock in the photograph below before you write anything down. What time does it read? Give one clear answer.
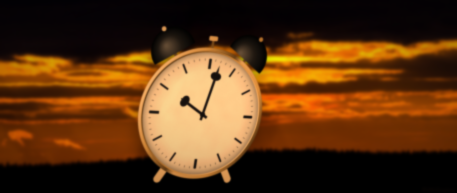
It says 10:02
